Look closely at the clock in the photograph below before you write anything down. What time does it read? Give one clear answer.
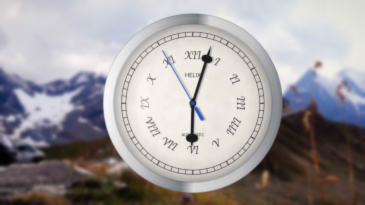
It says 6:02:55
